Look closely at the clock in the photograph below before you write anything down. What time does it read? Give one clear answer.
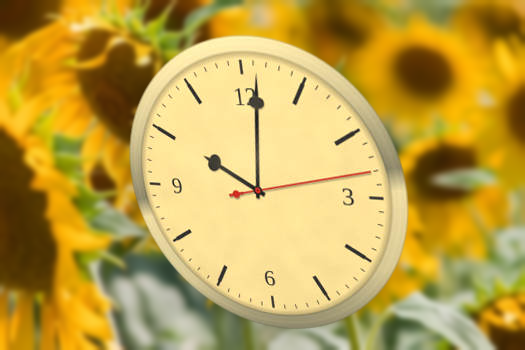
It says 10:01:13
